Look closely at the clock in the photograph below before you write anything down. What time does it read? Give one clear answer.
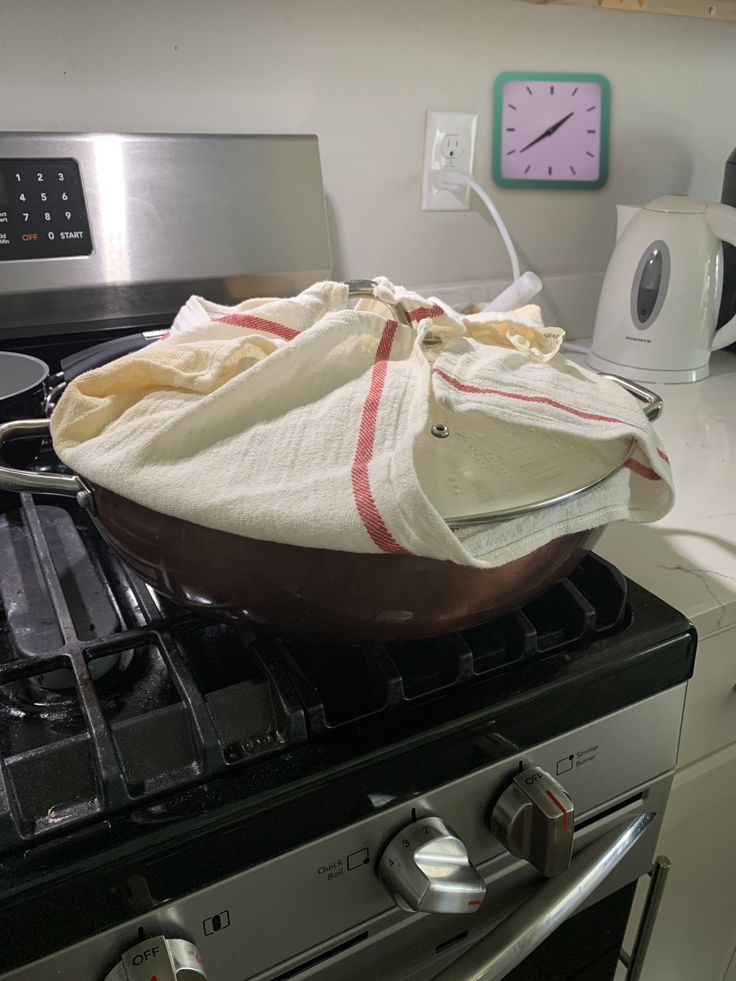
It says 1:39
